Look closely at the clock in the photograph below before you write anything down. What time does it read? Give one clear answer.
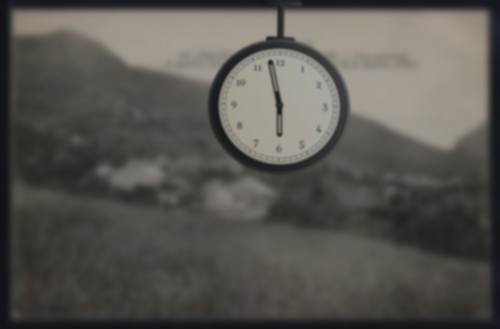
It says 5:58
